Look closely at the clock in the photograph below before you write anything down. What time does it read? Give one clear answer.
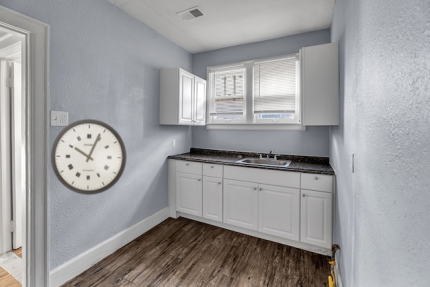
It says 10:04
